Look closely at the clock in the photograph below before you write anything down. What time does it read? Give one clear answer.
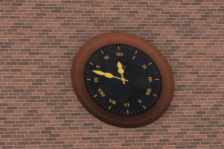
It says 11:48
